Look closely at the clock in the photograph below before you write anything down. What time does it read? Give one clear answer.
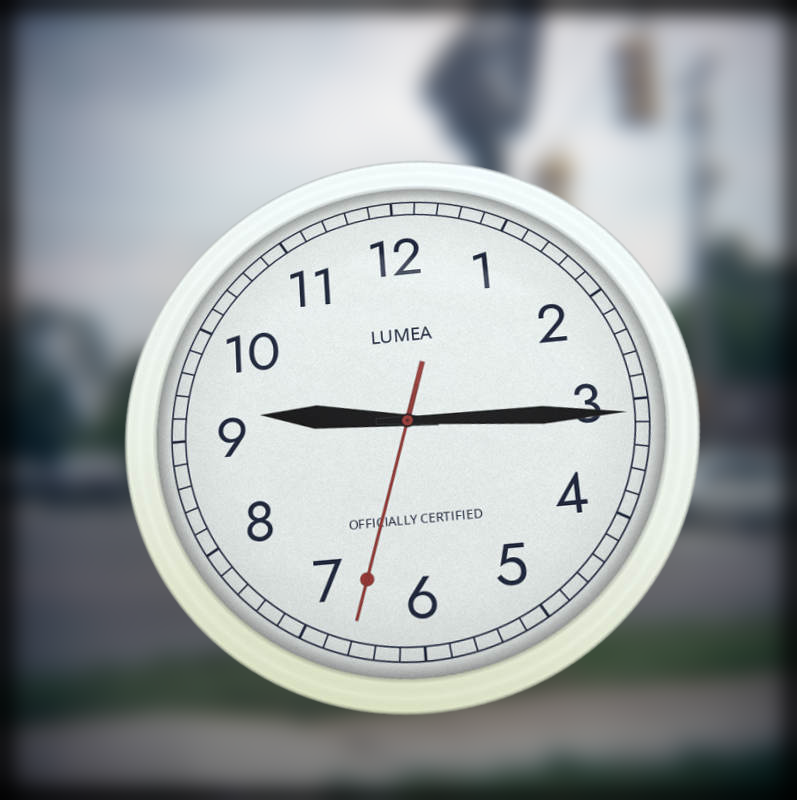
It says 9:15:33
